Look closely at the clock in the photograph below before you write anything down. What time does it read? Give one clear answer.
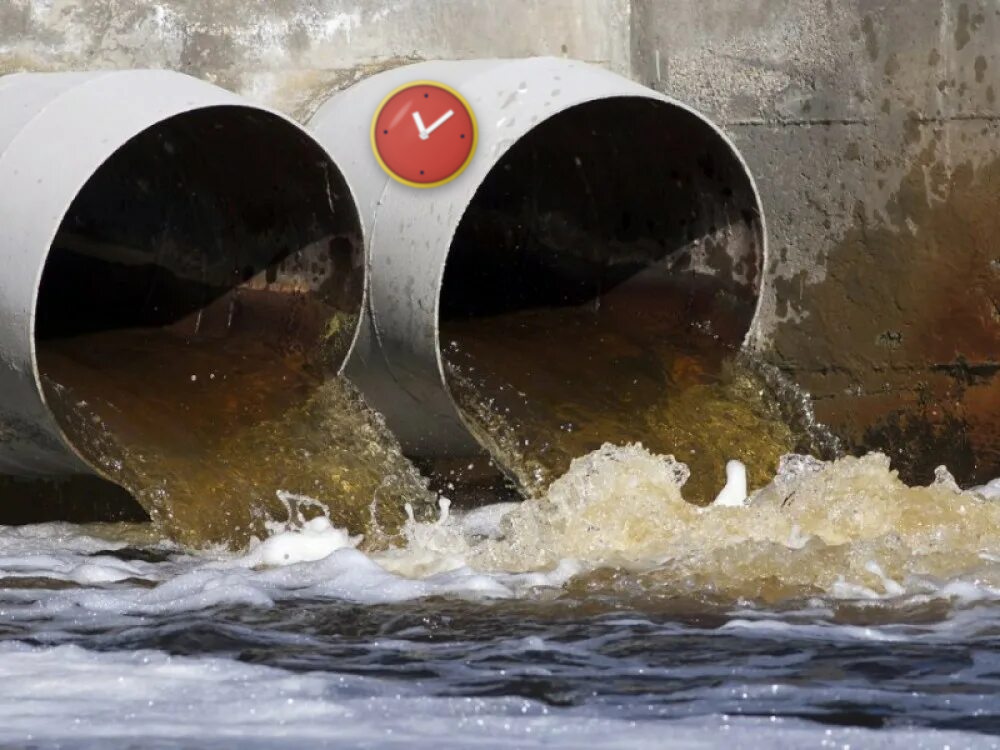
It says 11:08
